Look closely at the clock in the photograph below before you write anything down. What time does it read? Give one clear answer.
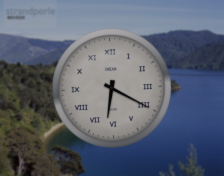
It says 6:20
